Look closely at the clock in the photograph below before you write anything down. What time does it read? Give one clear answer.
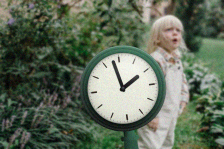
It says 1:58
